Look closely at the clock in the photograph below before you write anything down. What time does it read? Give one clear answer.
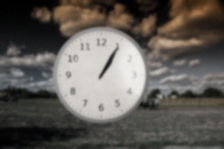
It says 1:05
